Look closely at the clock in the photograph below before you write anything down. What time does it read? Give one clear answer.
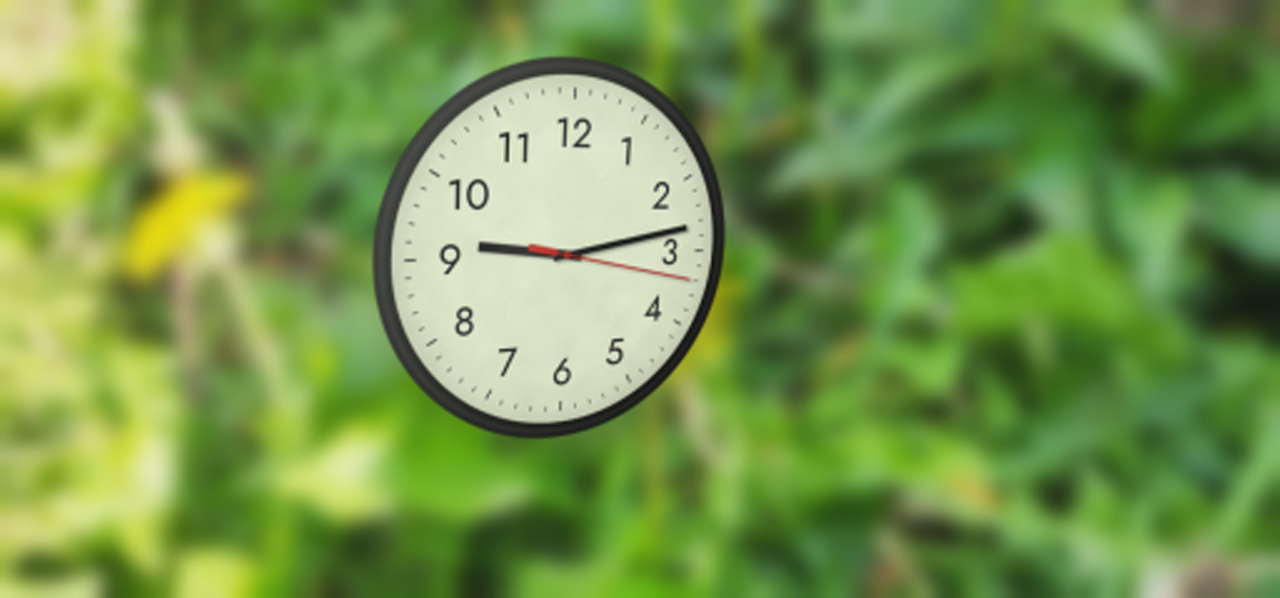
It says 9:13:17
